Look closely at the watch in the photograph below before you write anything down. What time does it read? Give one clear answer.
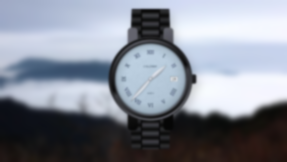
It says 1:37
